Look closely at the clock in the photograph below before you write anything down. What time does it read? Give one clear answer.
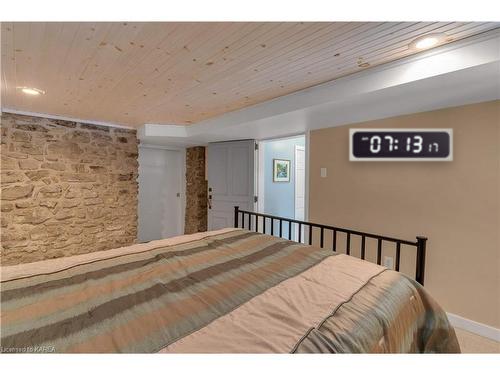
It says 7:13:17
